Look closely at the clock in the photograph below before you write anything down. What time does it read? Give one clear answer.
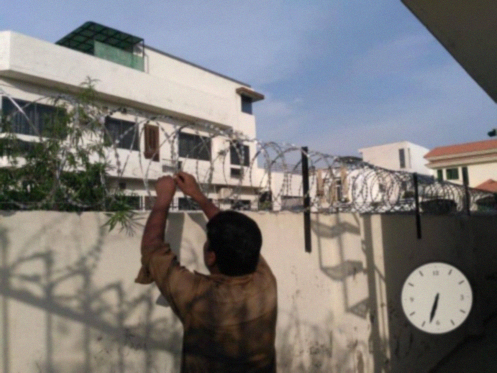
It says 6:33
